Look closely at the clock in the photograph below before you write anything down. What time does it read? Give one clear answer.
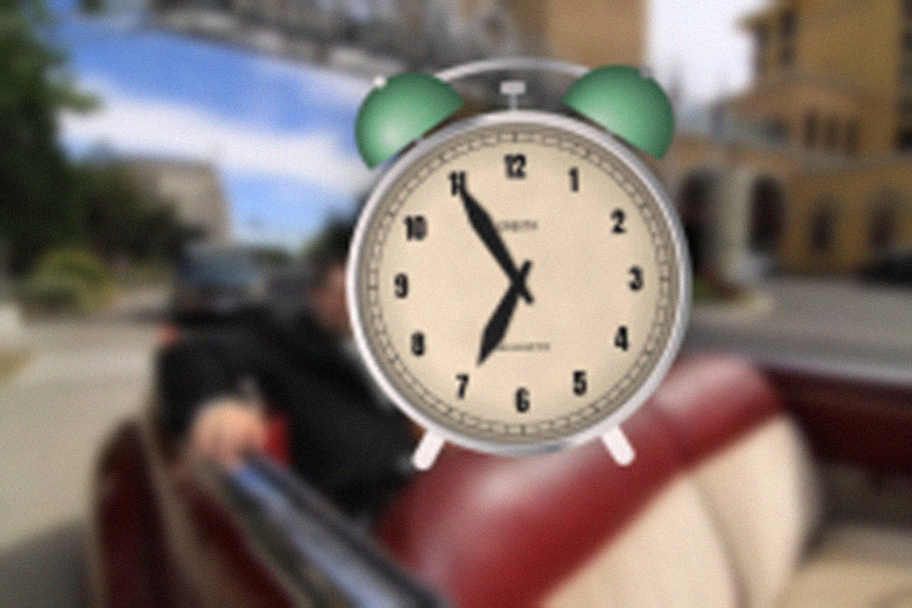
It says 6:55
